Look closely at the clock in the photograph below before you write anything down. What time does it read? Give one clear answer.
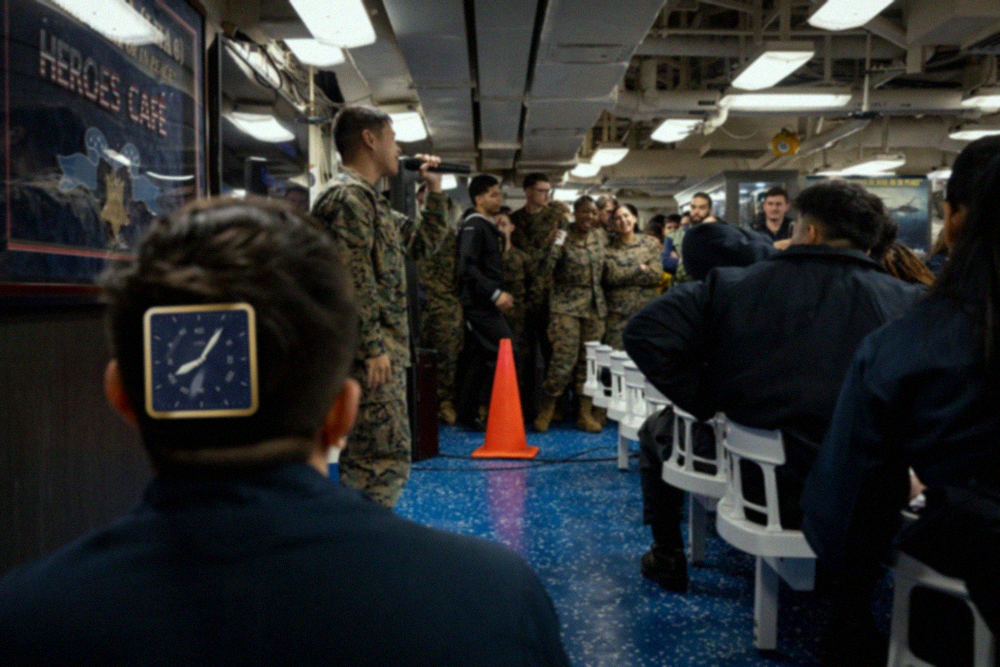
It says 8:06
